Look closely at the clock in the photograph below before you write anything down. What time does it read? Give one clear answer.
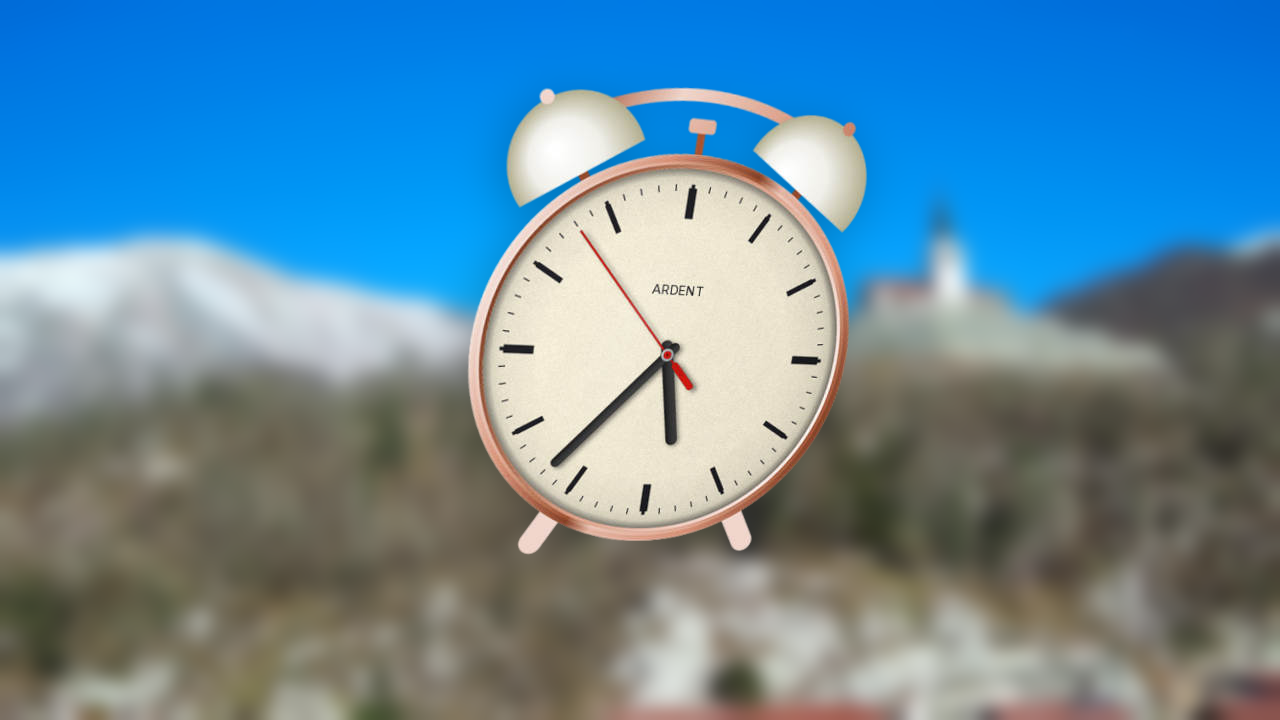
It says 5:36:53
